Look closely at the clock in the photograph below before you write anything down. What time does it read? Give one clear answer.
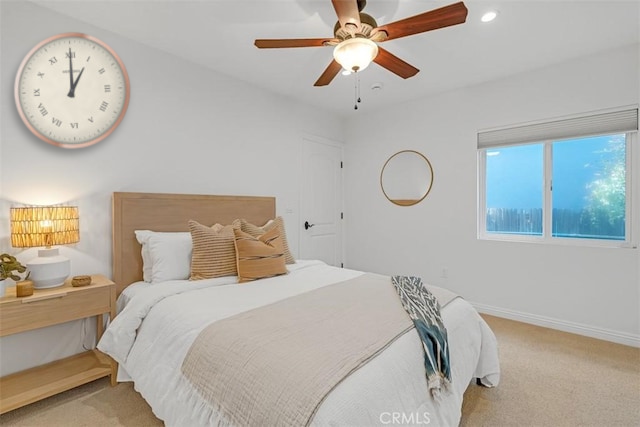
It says 1:00
